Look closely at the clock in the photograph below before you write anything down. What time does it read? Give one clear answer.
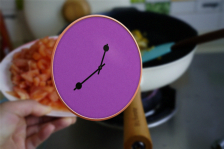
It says 12:39
